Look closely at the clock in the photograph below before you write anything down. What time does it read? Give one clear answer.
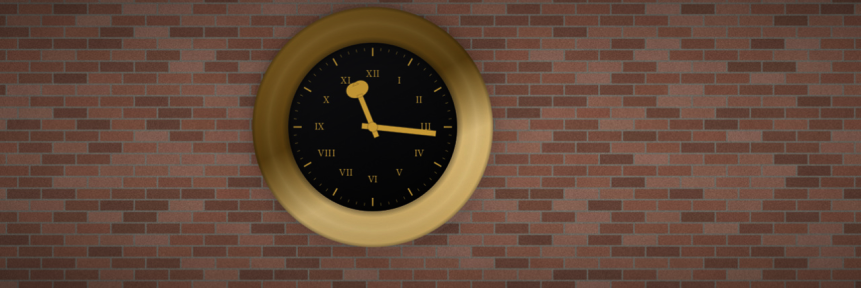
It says 11:16
